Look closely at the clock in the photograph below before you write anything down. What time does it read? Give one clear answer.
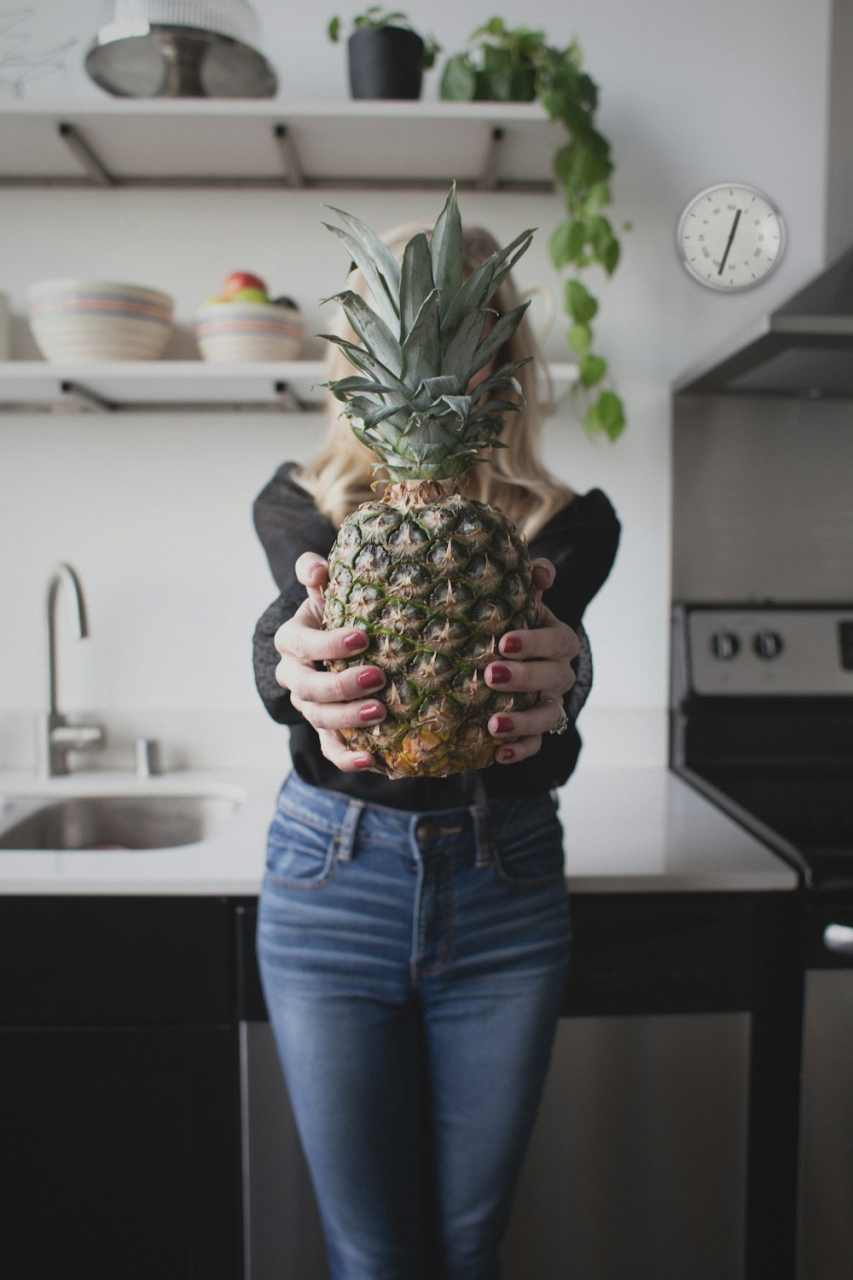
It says 12:33
